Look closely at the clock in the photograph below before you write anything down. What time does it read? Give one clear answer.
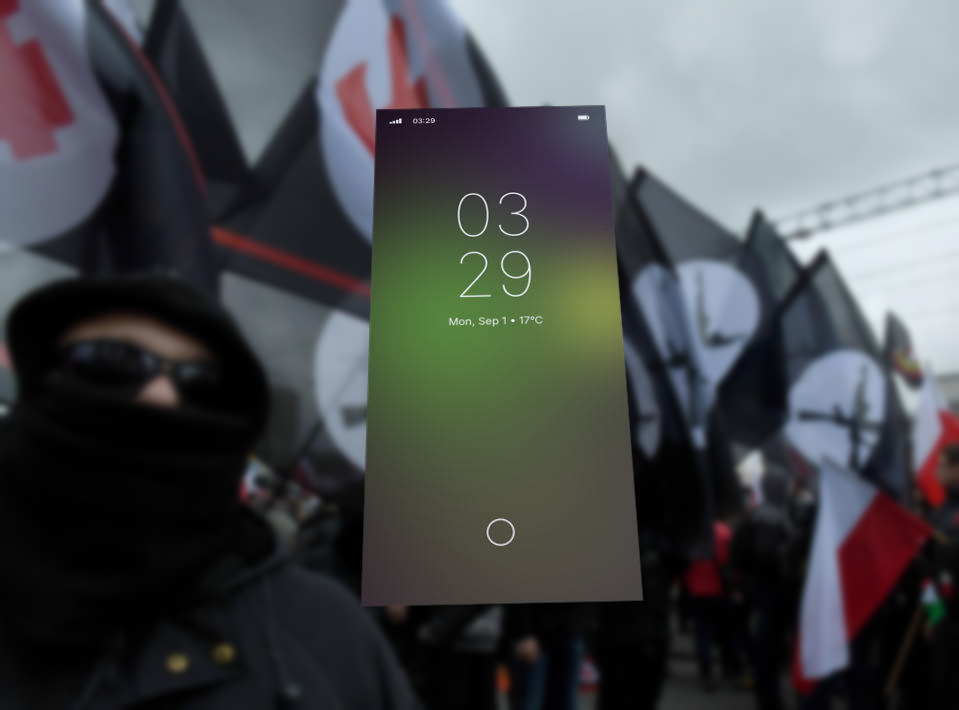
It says 3:29
